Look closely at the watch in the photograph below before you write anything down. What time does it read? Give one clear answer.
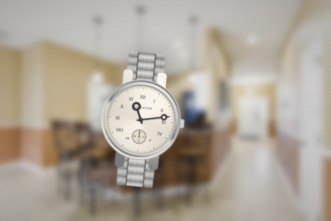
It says 11:13
